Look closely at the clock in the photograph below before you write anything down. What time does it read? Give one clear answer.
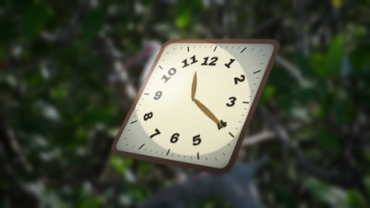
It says 11:20
